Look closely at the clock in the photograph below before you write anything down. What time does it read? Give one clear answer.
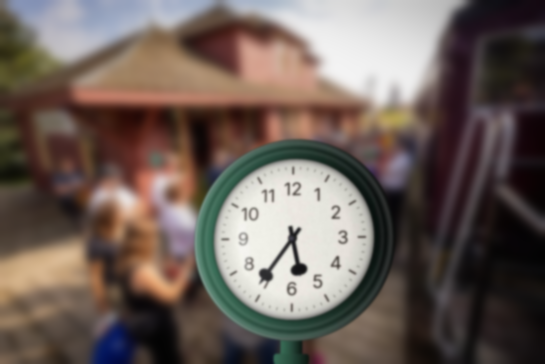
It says 5:36
